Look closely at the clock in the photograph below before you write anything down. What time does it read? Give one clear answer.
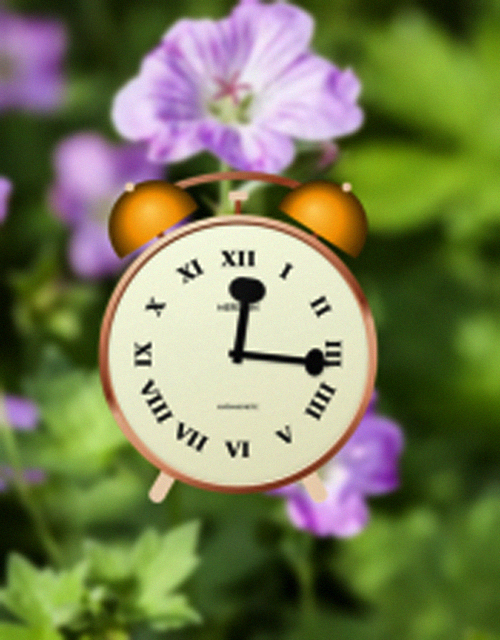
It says 12:16
